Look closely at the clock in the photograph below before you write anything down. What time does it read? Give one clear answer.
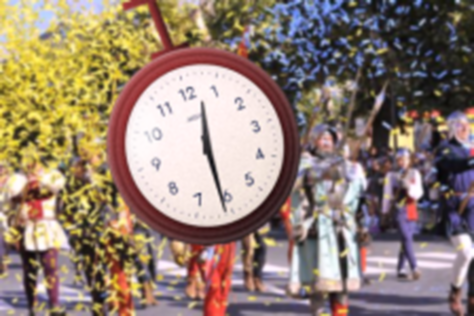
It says 12:31
